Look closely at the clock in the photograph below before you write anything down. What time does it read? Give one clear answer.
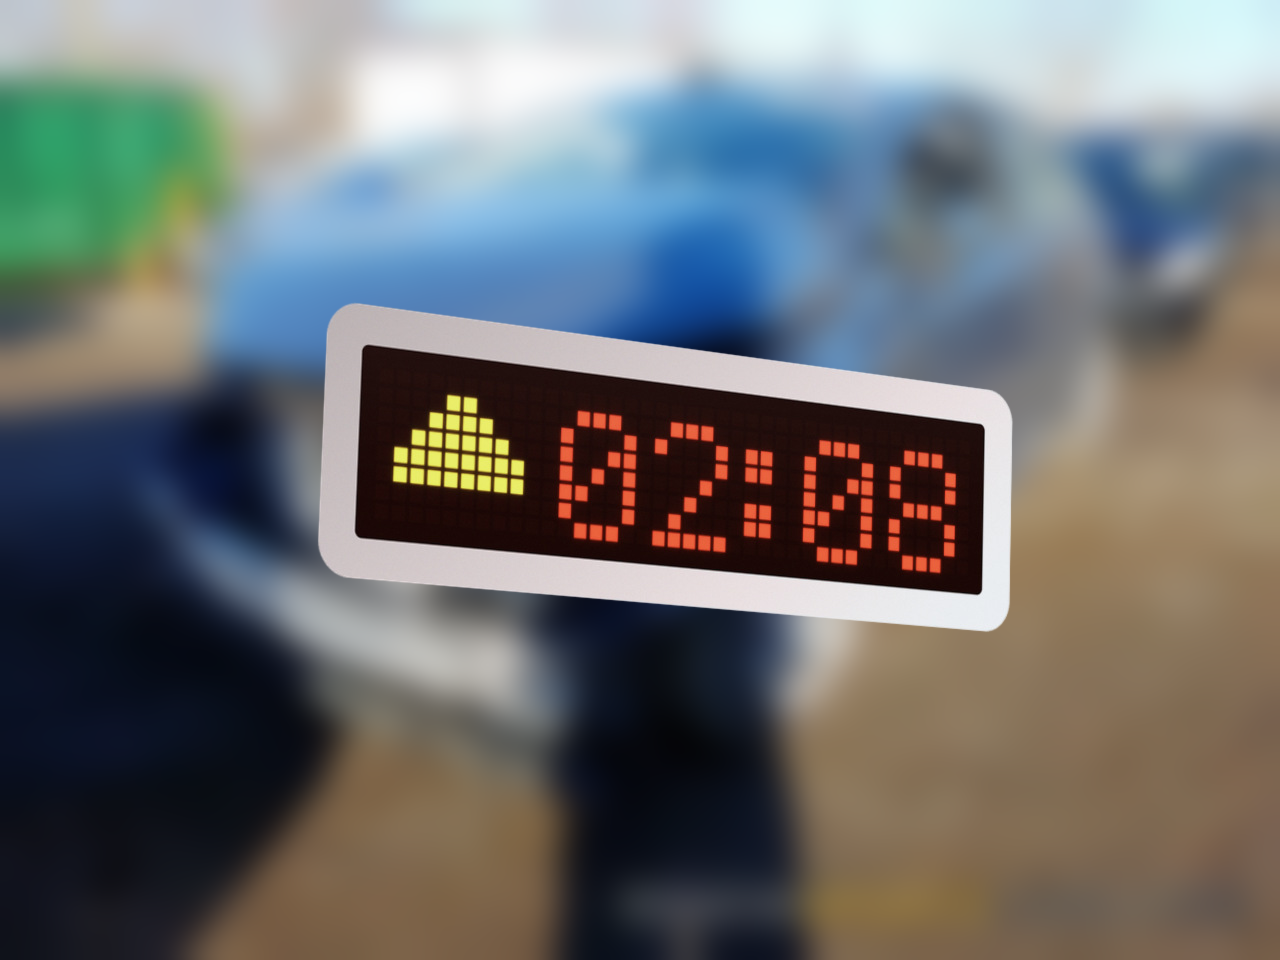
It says 2:08
